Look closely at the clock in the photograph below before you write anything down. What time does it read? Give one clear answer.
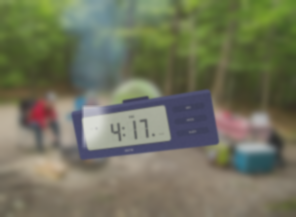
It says 4:17
